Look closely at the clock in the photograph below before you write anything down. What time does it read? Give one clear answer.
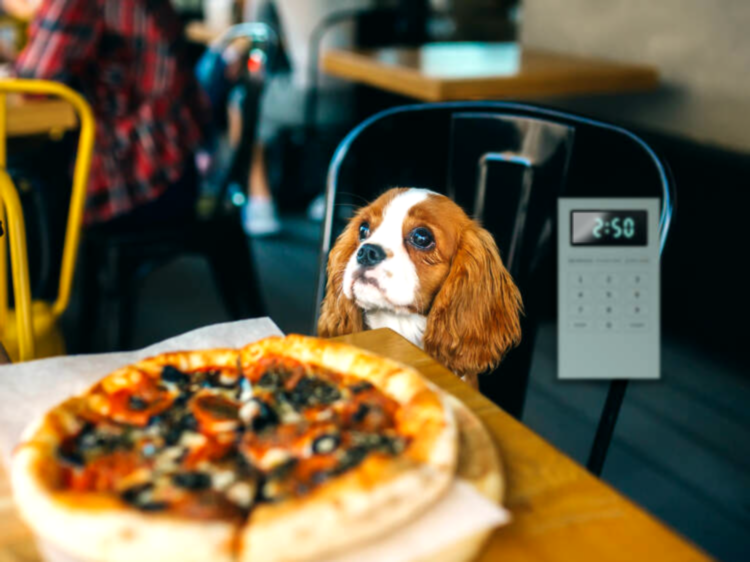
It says 2:50
